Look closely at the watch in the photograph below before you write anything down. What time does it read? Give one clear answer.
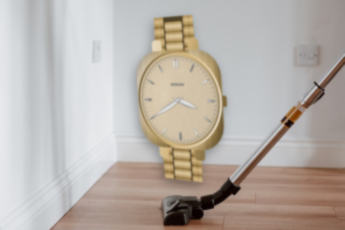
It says 3:40
